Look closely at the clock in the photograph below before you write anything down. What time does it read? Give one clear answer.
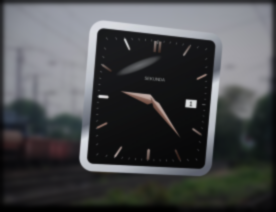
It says 9:23
